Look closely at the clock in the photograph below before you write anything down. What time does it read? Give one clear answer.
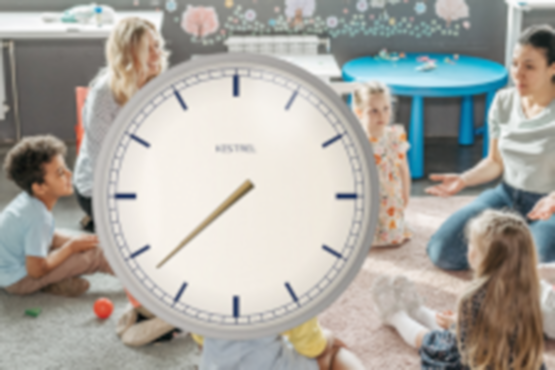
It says 7:38
